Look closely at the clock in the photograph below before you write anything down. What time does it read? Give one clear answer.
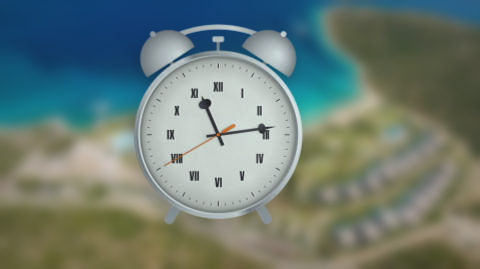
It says 11:13:40
